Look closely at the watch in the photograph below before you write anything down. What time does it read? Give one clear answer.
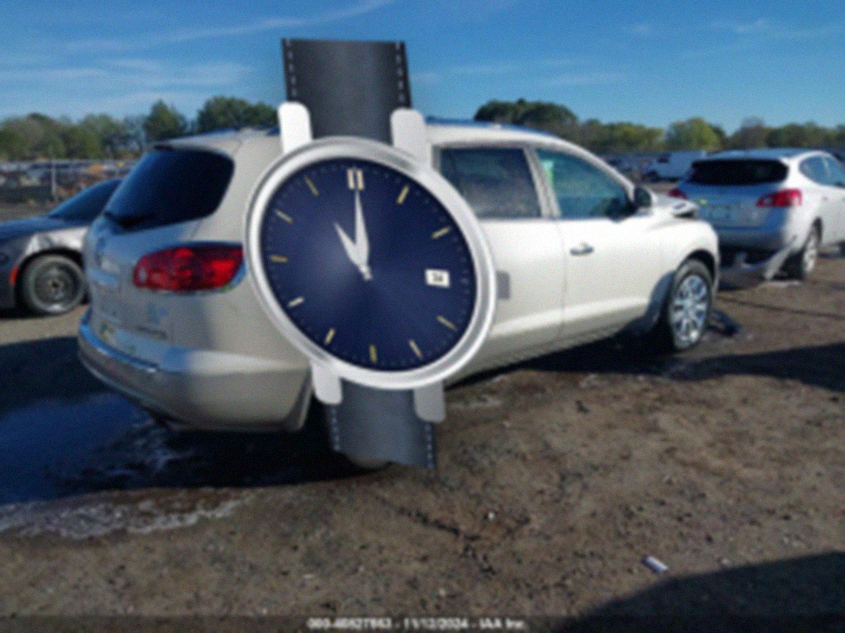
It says 11:00
